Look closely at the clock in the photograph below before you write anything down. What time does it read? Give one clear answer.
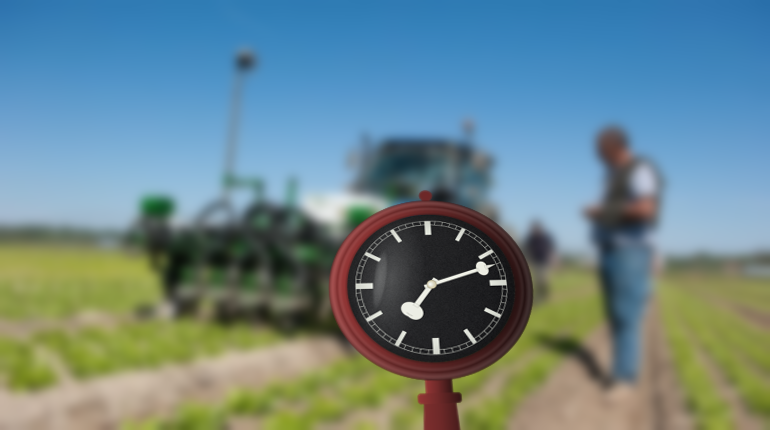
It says 7:12
